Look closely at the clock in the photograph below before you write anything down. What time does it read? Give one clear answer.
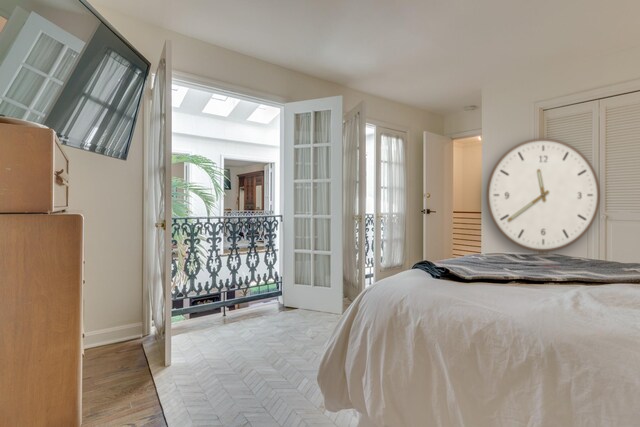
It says 11:39
